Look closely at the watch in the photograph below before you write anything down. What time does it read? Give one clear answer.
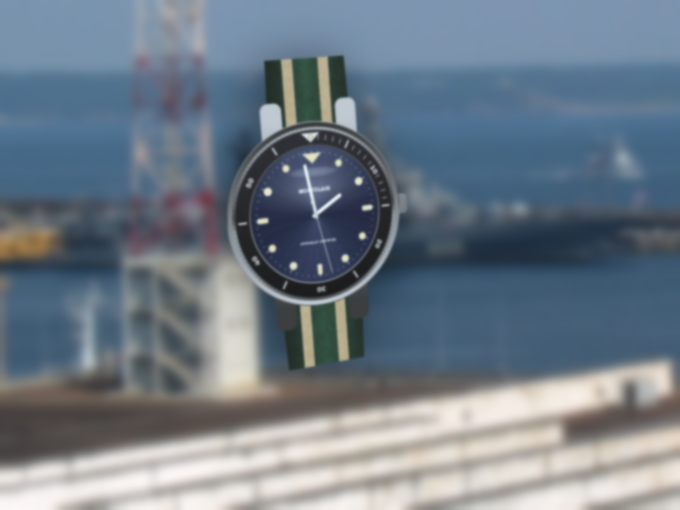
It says 1:58:28
